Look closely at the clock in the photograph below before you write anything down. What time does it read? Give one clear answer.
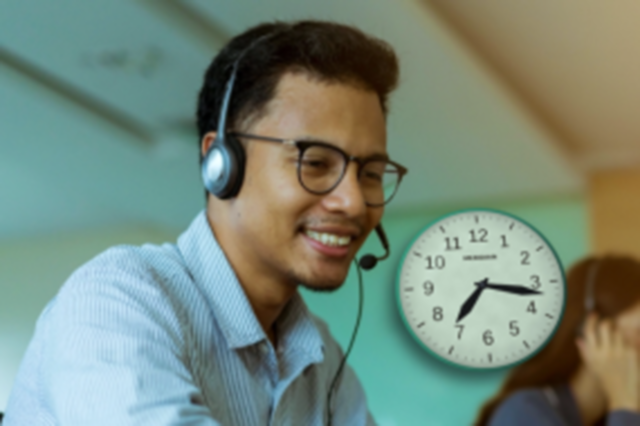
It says 7:17
